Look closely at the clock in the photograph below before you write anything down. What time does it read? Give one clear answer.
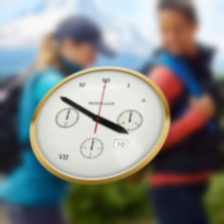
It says 3:50
